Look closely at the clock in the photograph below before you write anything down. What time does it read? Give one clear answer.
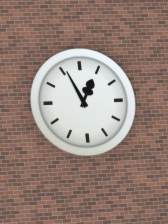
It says 12:56
